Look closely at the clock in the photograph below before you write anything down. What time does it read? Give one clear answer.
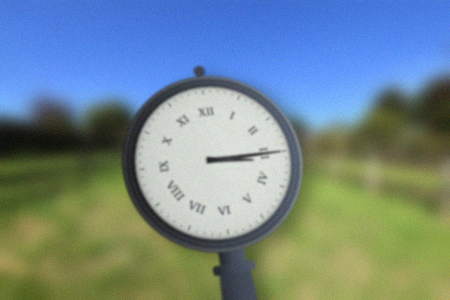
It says 3:15
